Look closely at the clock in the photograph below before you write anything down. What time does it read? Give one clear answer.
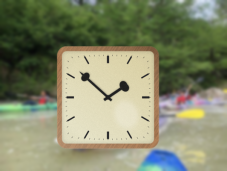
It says 1:52
